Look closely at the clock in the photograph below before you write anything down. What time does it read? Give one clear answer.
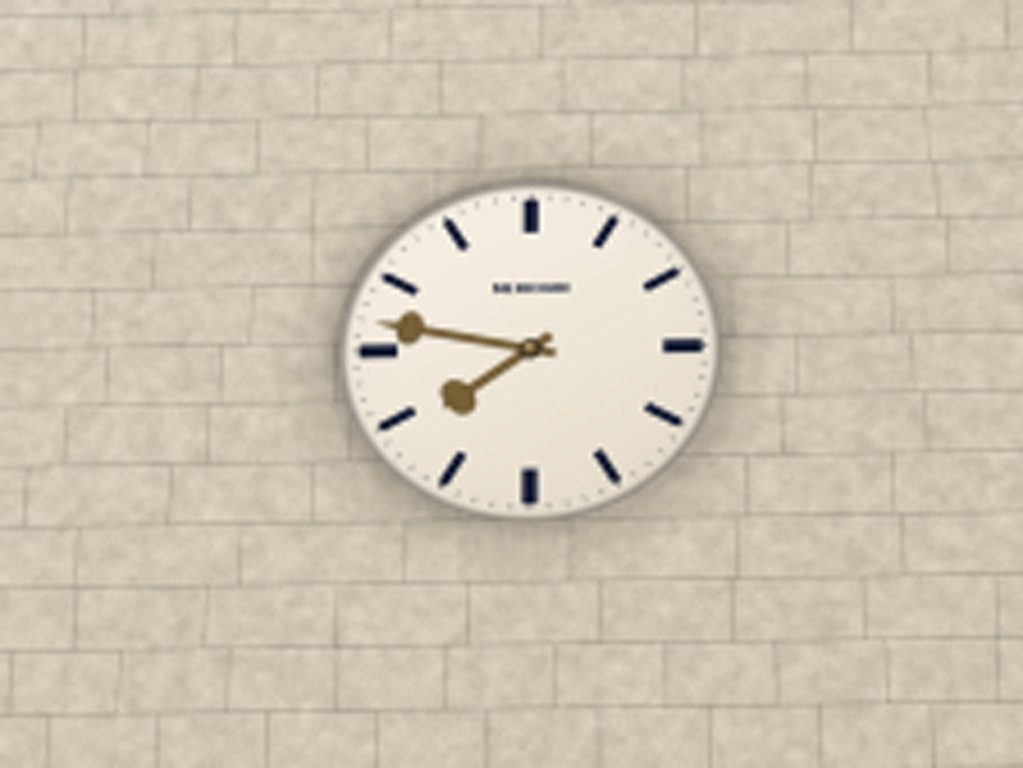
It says 7:47
